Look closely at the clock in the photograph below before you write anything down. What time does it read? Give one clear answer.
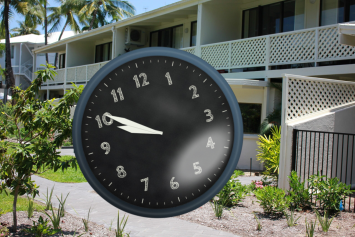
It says 9:51
